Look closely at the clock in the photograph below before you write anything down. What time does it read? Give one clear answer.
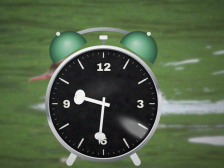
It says 9:31
